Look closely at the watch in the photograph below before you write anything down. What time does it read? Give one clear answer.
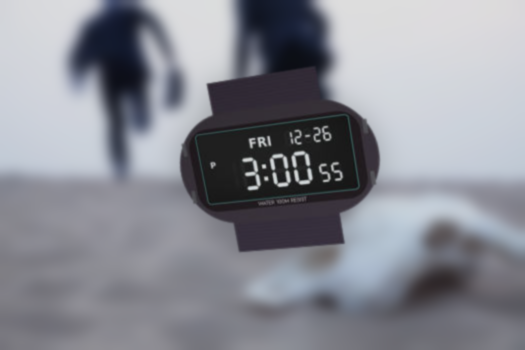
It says 3:00:55
